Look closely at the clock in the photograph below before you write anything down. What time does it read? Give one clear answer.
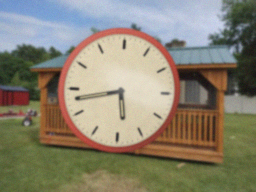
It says 5:43
